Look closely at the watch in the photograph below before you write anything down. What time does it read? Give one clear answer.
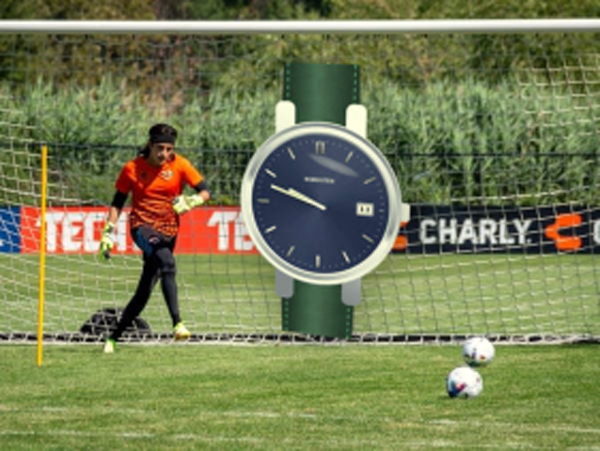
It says 9:48
